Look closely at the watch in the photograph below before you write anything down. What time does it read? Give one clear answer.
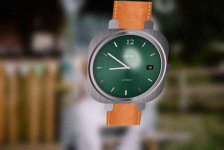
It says 8:51
